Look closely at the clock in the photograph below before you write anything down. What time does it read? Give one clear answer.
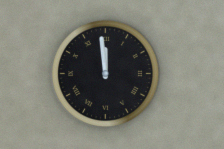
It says 11:59
